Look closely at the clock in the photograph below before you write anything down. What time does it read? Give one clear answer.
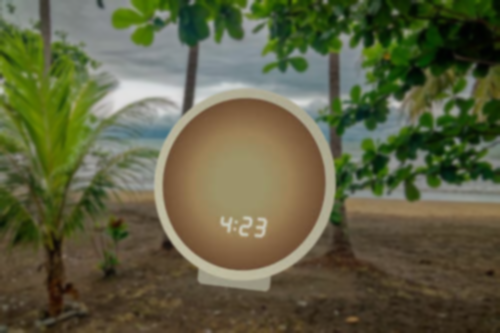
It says 4:23
